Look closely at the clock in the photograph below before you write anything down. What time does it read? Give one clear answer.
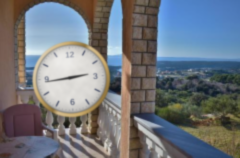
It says 2:44
